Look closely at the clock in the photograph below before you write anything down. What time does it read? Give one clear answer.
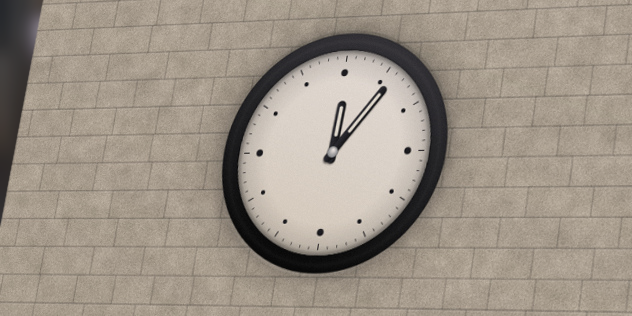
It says 12:06
